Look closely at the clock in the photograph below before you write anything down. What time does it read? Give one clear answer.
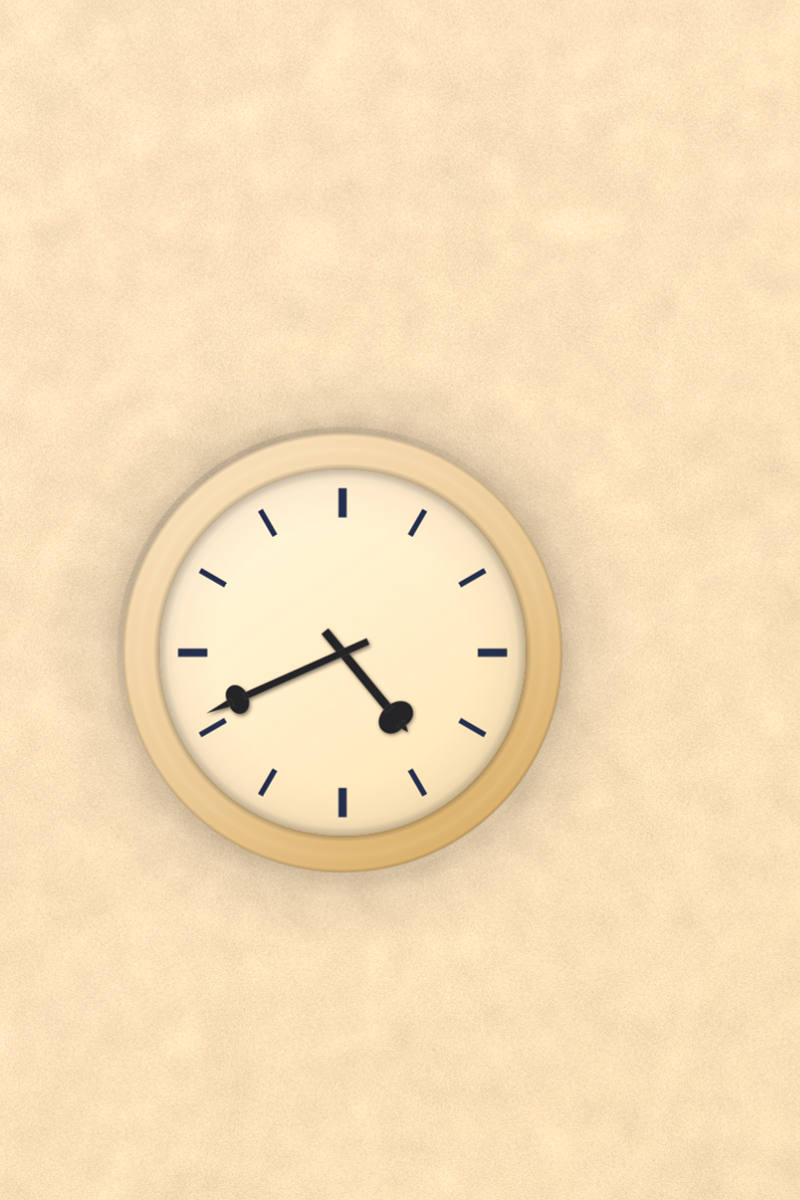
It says 4:41
